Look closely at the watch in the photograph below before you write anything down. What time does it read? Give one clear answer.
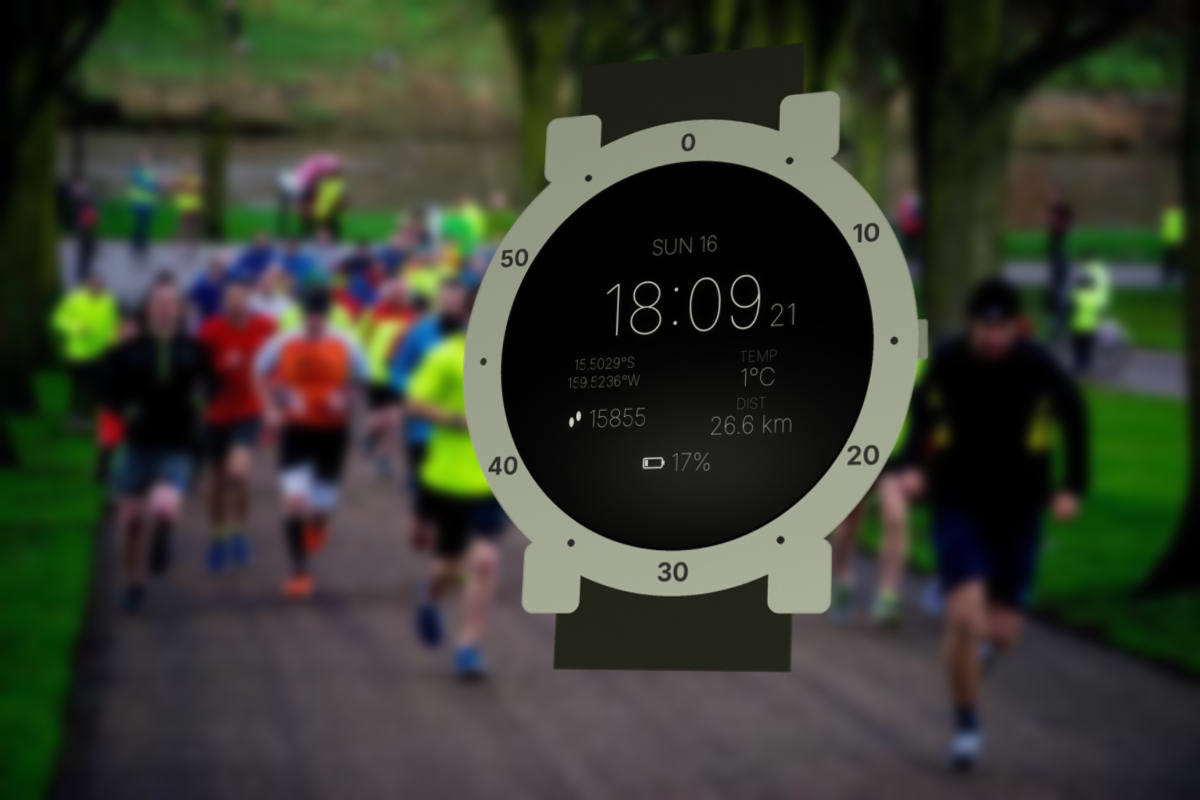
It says 18:09:21
